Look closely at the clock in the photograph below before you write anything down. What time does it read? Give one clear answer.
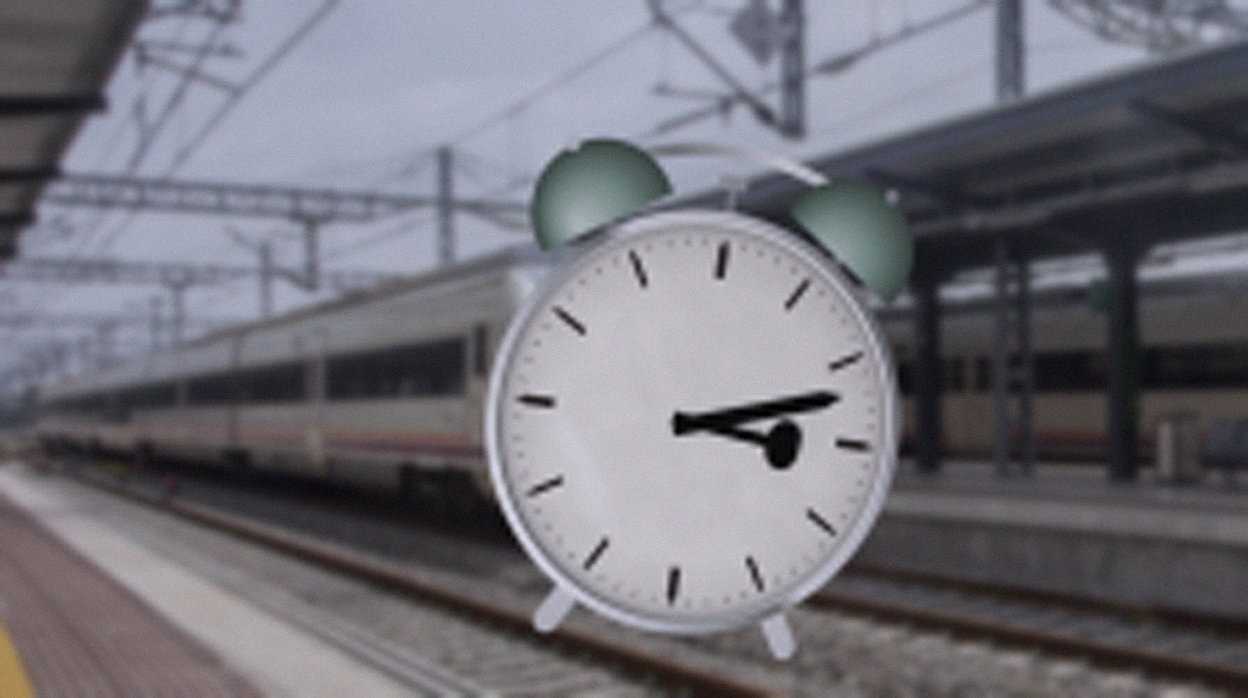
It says 3:12
